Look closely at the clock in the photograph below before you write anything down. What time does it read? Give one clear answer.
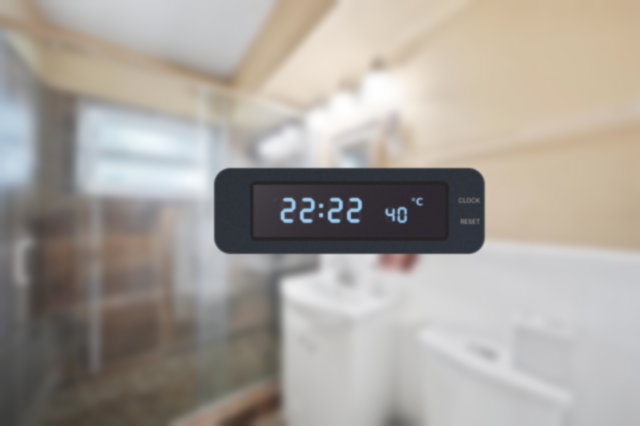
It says 22:22
